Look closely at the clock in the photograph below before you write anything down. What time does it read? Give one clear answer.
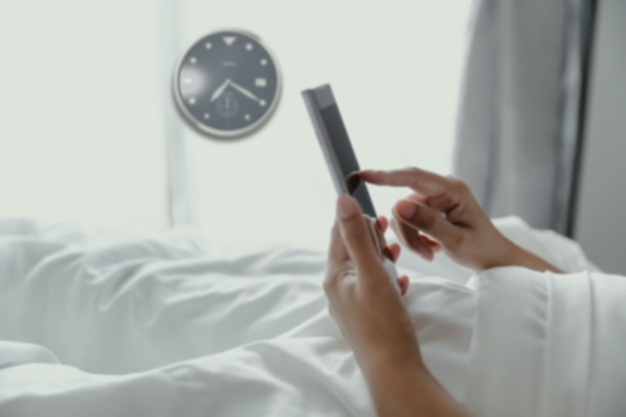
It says 7:20
